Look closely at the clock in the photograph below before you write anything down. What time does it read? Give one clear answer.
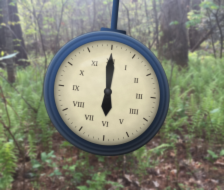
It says 6:00
